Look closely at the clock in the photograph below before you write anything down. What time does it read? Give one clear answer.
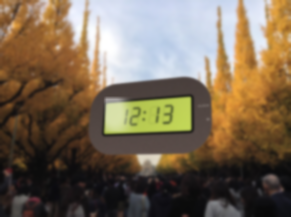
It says 12:13
